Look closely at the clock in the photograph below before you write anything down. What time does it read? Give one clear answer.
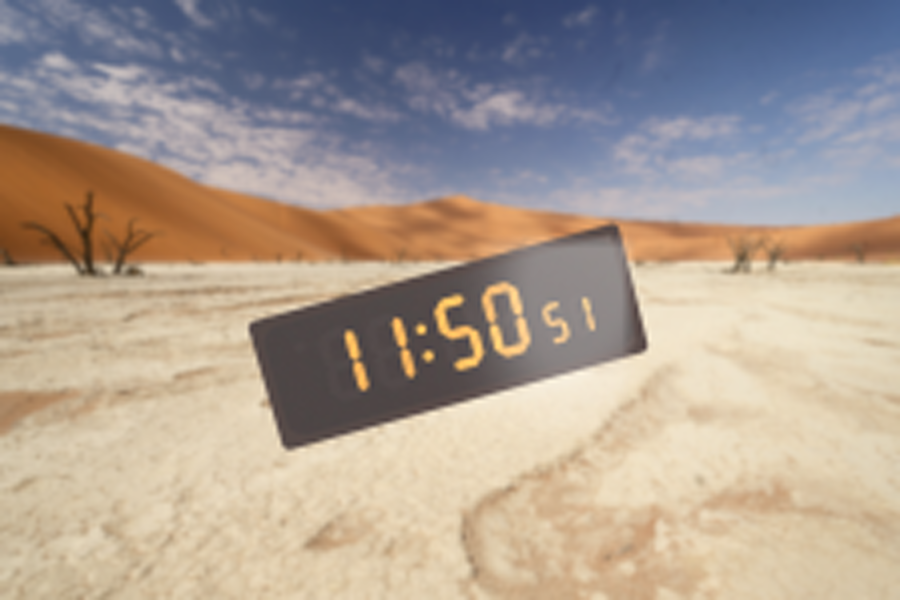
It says 11:50:51
